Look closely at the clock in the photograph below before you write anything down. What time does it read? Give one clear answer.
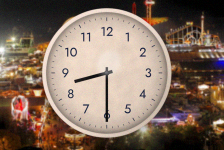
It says 8:30
